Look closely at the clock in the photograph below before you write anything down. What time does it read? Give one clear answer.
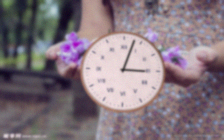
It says 3:03
